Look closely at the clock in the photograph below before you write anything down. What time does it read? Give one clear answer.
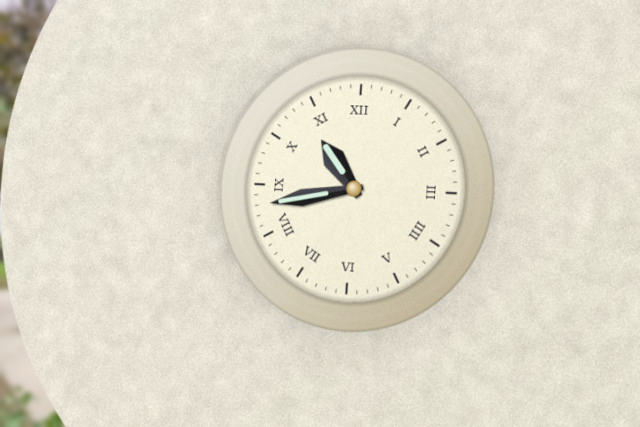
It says 10:43
